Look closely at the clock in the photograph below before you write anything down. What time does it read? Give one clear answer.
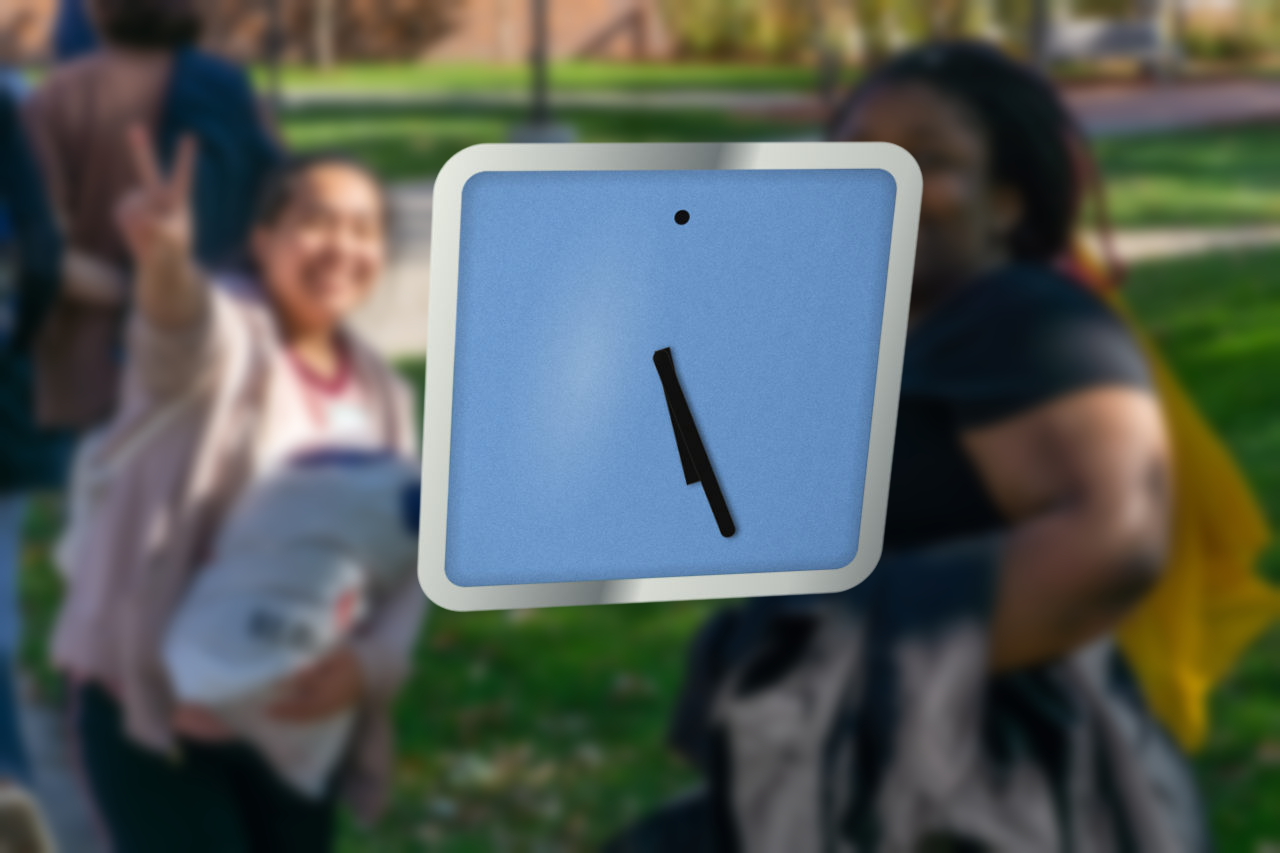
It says 5:26
